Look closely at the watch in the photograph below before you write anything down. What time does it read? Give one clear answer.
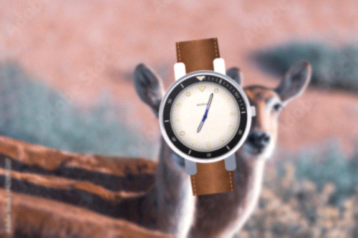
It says 7:04
